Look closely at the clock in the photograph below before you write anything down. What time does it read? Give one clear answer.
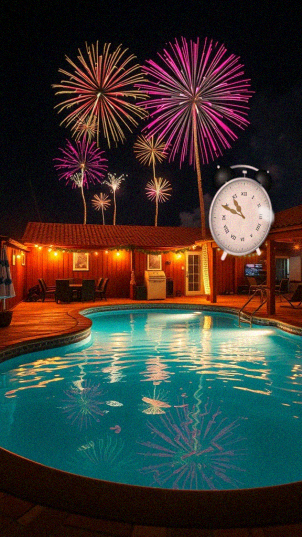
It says 10:49
